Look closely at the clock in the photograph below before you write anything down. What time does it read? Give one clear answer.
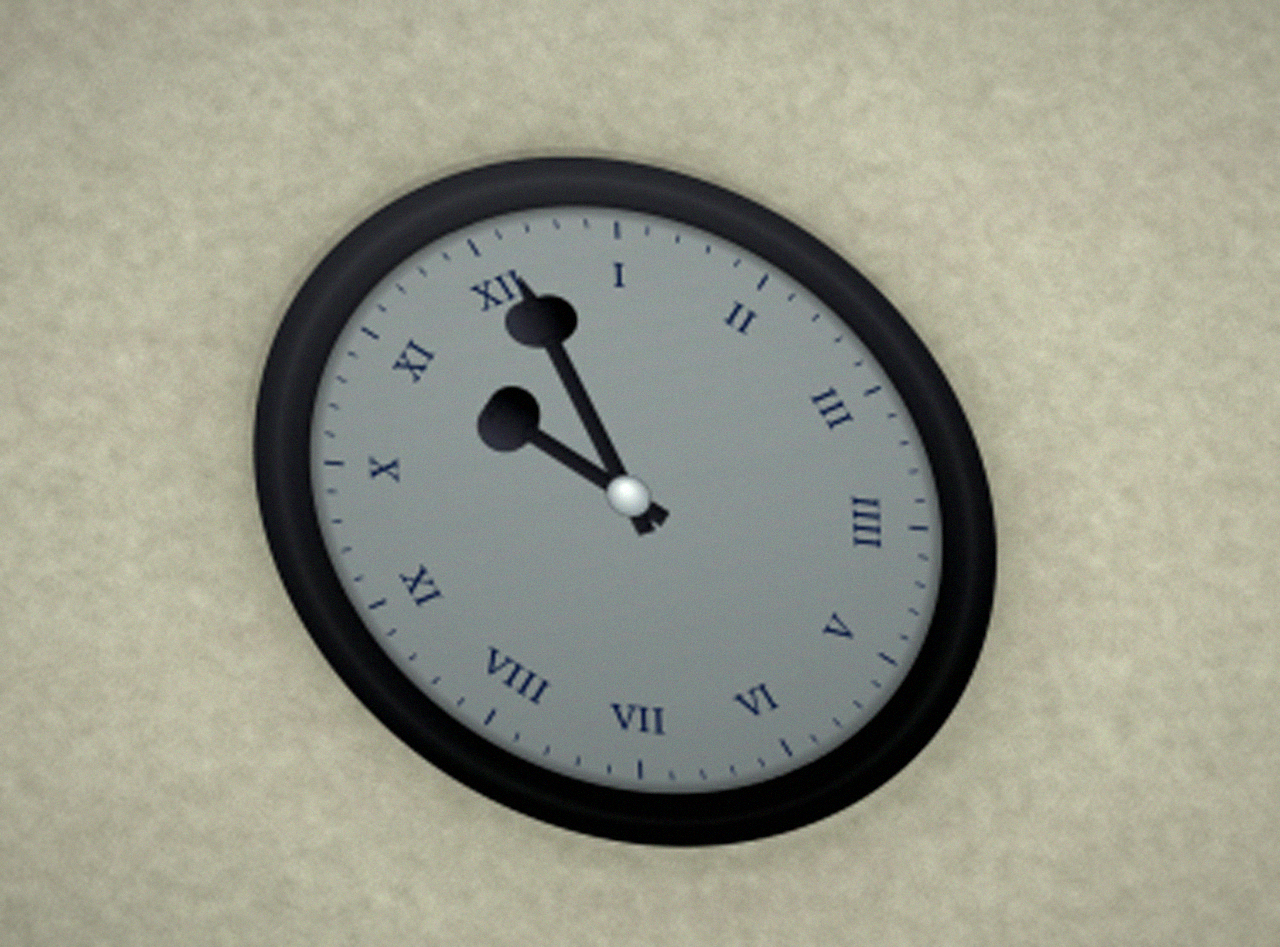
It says 11:01
